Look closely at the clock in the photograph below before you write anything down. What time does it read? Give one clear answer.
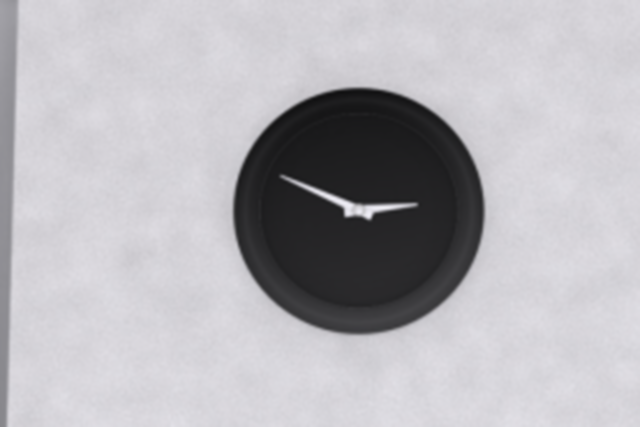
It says 2:49
